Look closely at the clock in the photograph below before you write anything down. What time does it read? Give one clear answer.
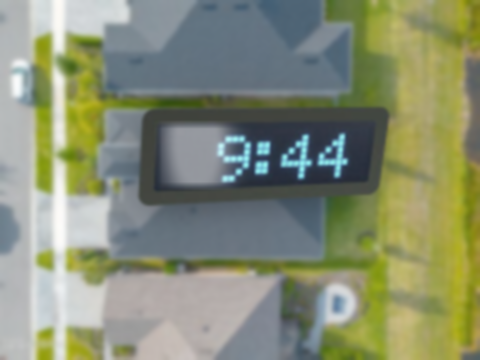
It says 9:44
